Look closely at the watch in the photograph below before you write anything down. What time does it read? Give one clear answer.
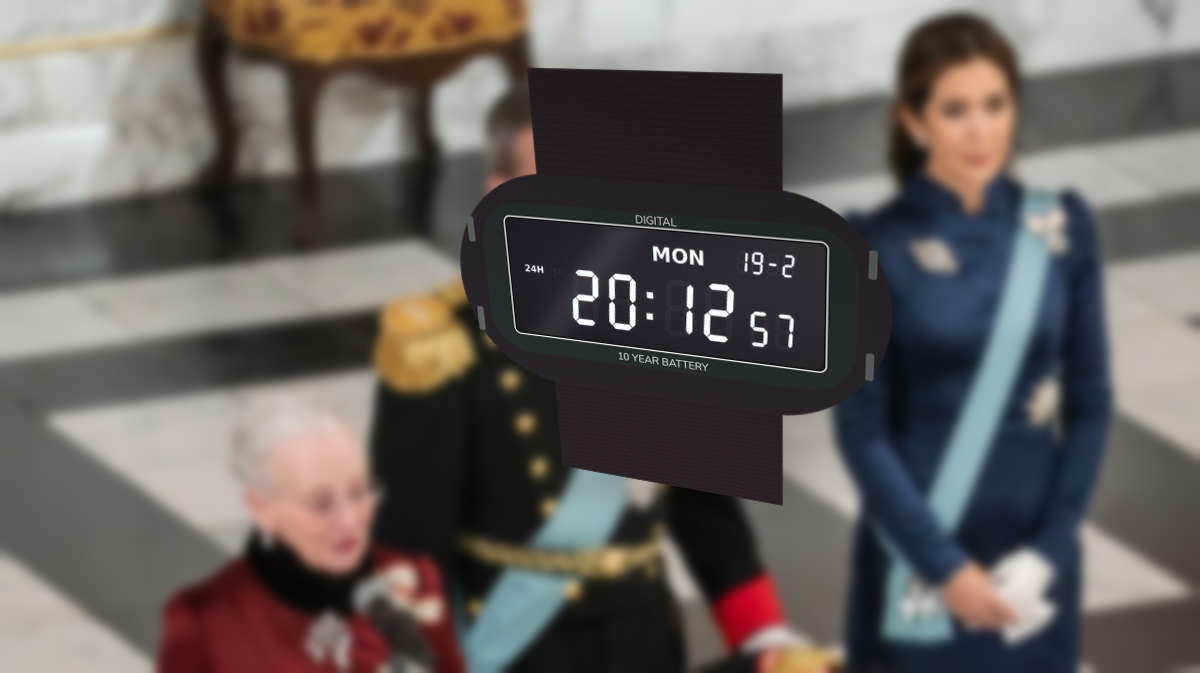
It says 20:12:57
